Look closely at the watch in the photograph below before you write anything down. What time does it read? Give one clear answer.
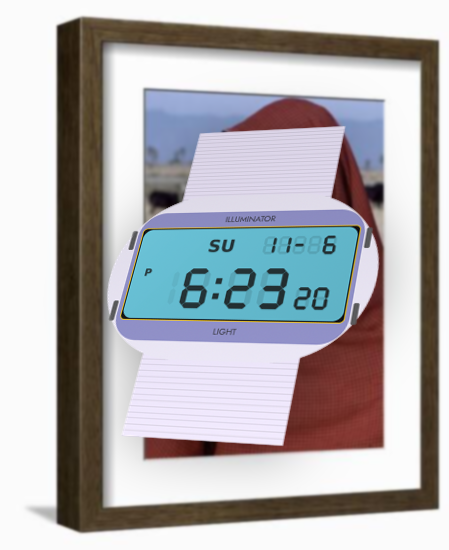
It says 6:23:20
